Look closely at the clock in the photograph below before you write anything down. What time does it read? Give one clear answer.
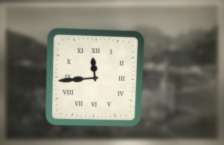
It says 11:44
